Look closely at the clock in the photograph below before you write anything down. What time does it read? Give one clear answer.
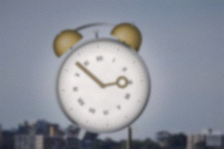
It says 2:53
